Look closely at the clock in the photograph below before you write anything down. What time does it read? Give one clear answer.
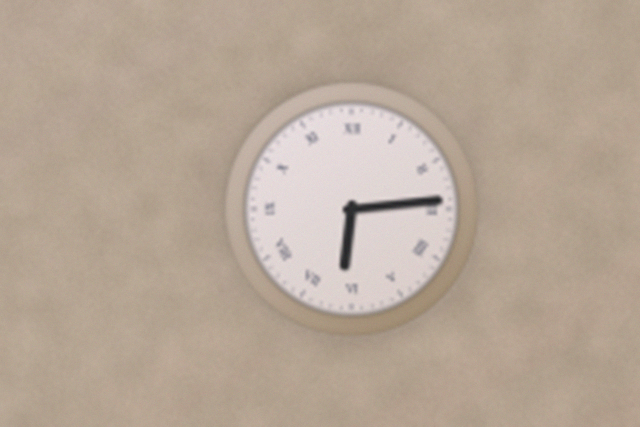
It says 6:14
